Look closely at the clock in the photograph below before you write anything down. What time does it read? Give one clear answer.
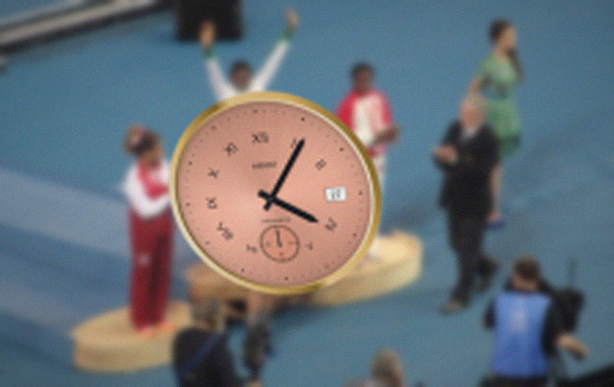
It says 4:06
